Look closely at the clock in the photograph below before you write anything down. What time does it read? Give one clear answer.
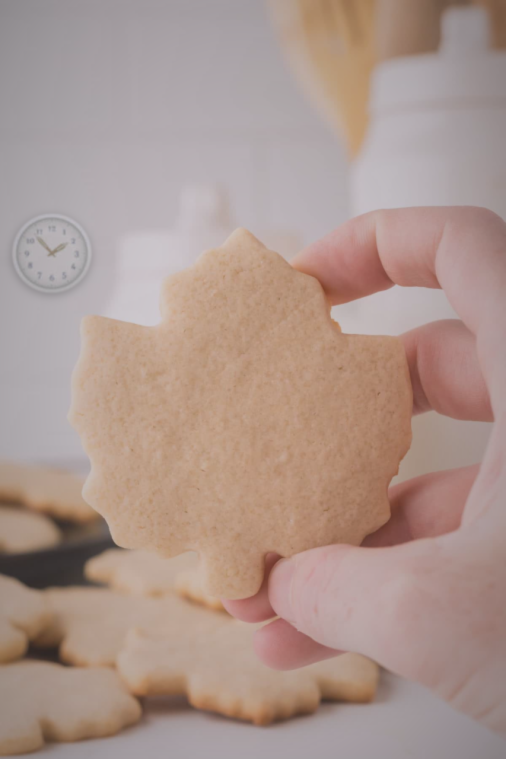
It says 1:53
